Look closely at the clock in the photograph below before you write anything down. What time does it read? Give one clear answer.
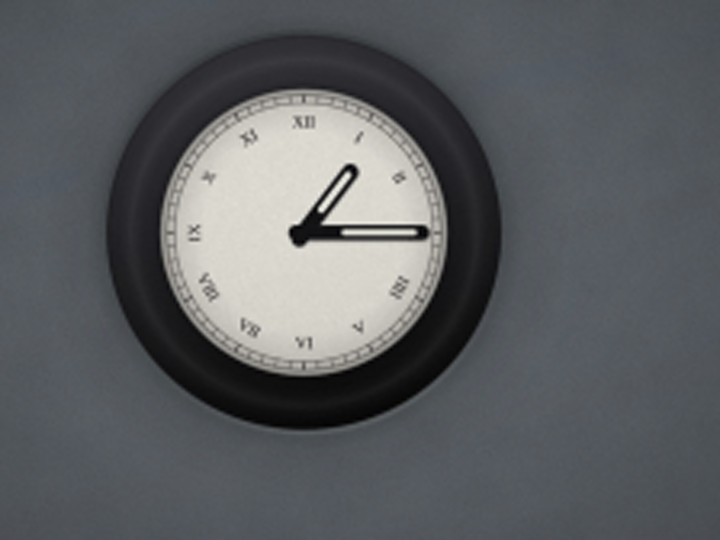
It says 1:15
